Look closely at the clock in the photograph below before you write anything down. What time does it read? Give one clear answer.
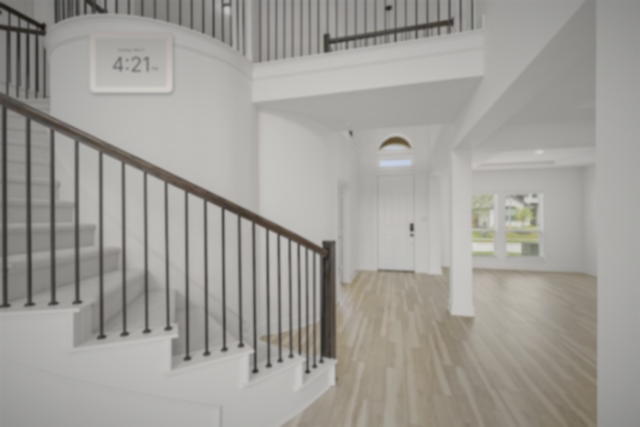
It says 4:21
